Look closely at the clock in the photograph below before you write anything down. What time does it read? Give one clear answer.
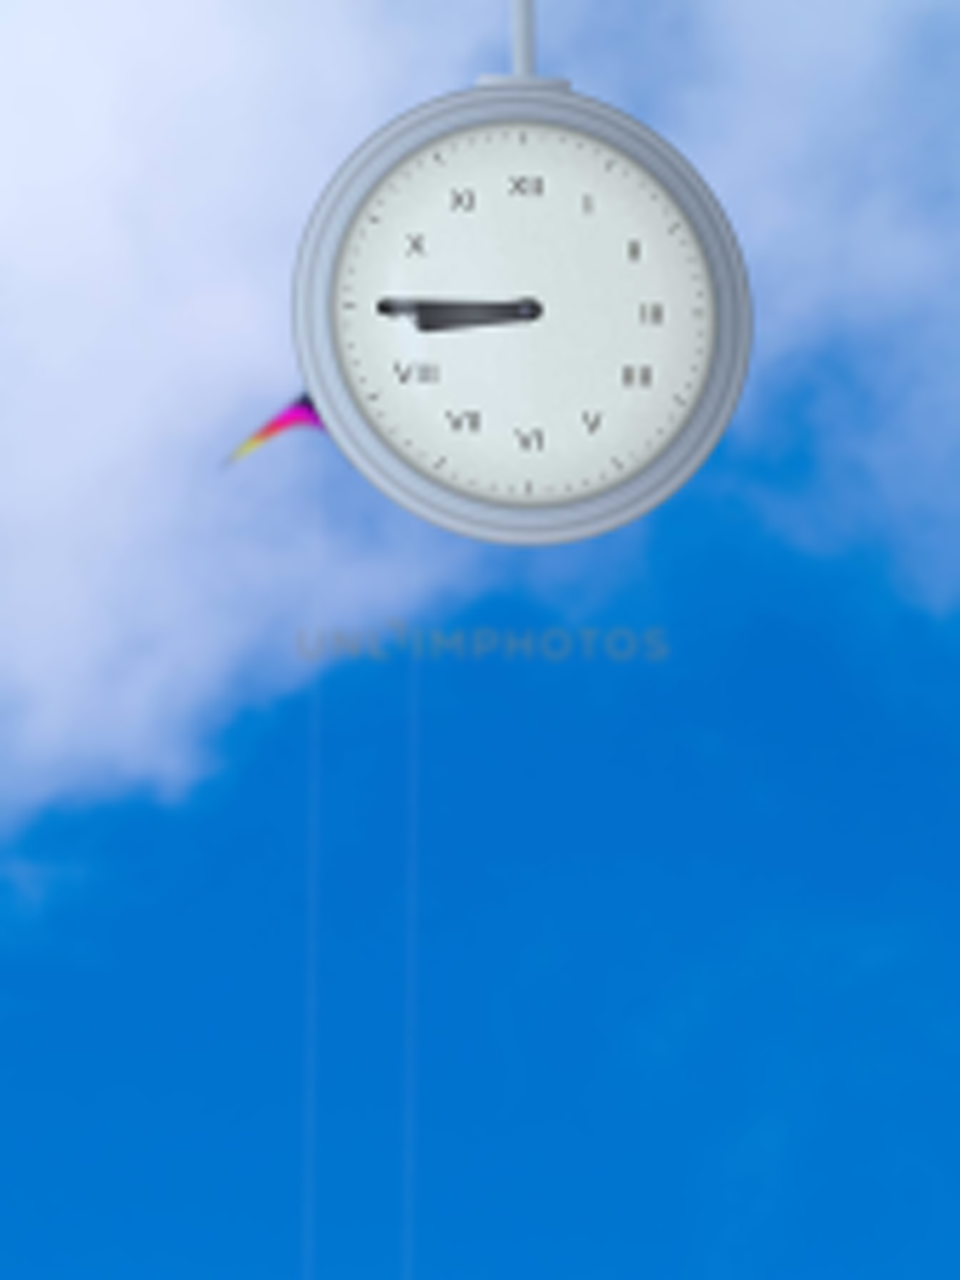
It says 8:45
